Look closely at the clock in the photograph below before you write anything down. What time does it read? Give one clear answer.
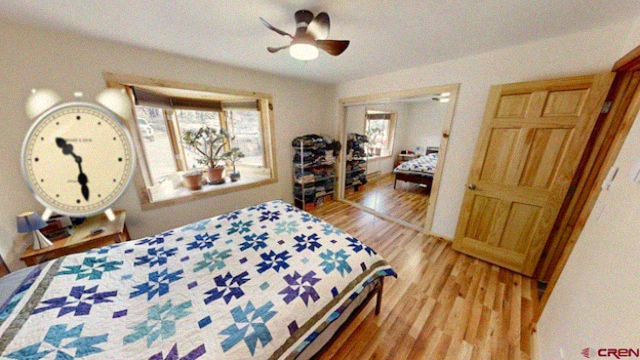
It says 10:28
